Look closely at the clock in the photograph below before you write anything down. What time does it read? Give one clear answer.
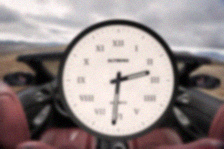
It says 2:31
